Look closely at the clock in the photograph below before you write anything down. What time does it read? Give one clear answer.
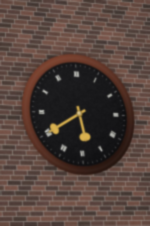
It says 5:40
